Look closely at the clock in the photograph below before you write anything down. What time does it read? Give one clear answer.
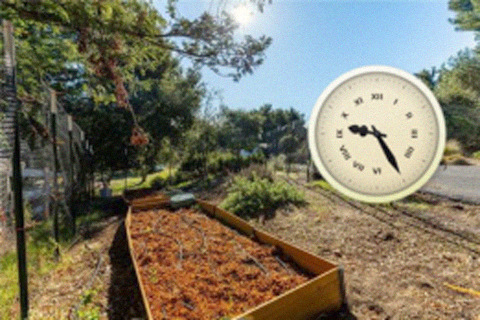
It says 9:25
